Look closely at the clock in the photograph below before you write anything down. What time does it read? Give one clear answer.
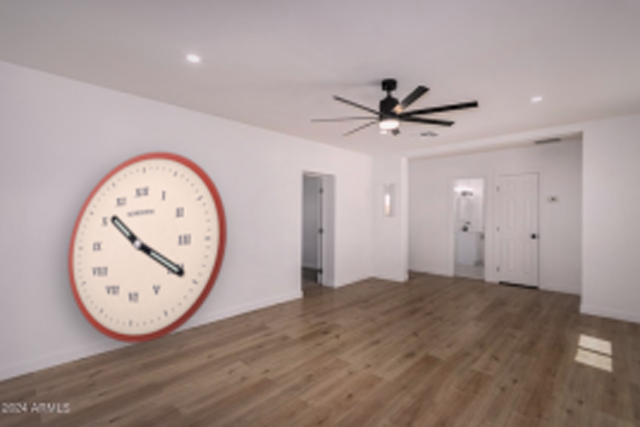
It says 10:20
